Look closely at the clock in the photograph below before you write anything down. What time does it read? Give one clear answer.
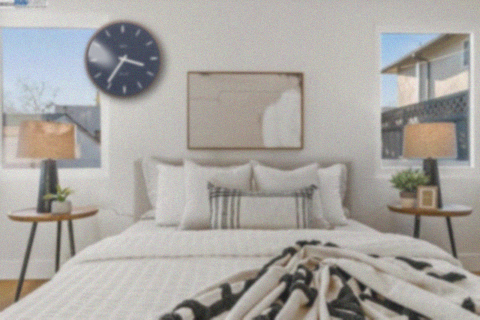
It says 3:36
